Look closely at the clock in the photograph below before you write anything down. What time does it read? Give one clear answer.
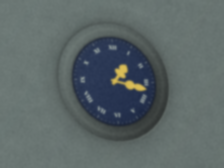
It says 1:17
